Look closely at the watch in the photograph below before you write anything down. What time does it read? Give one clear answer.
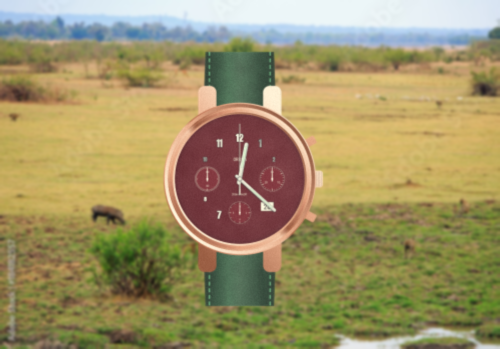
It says 12:22
